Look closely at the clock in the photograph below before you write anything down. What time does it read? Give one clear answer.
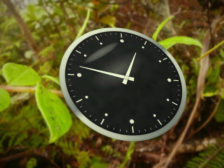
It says 12:47
